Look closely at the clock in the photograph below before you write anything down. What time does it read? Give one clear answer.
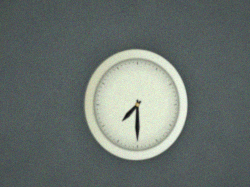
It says 7:30
